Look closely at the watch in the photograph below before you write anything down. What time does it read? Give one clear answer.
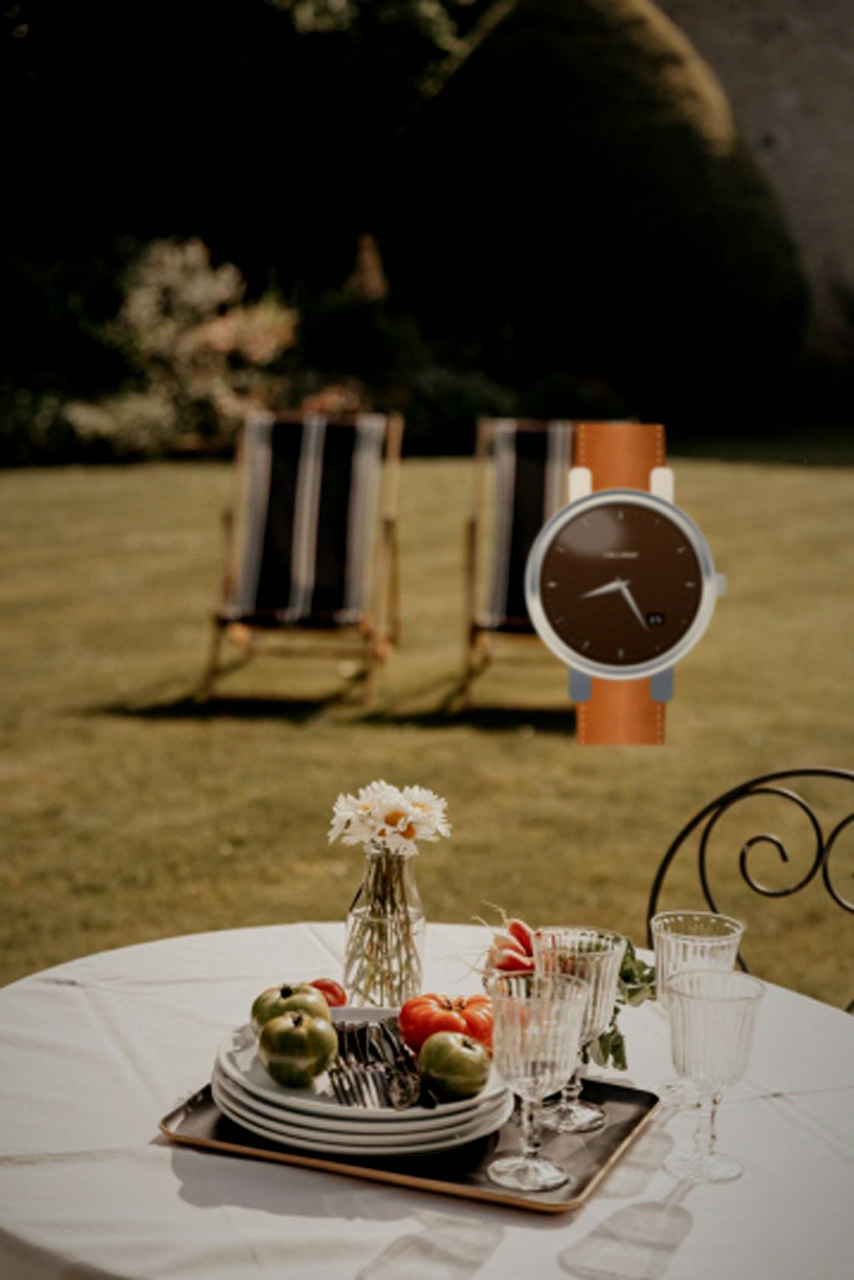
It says 8:25
